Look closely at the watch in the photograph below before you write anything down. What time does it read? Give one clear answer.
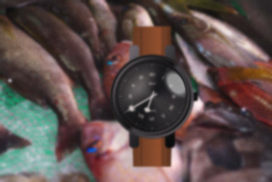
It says 6:40
